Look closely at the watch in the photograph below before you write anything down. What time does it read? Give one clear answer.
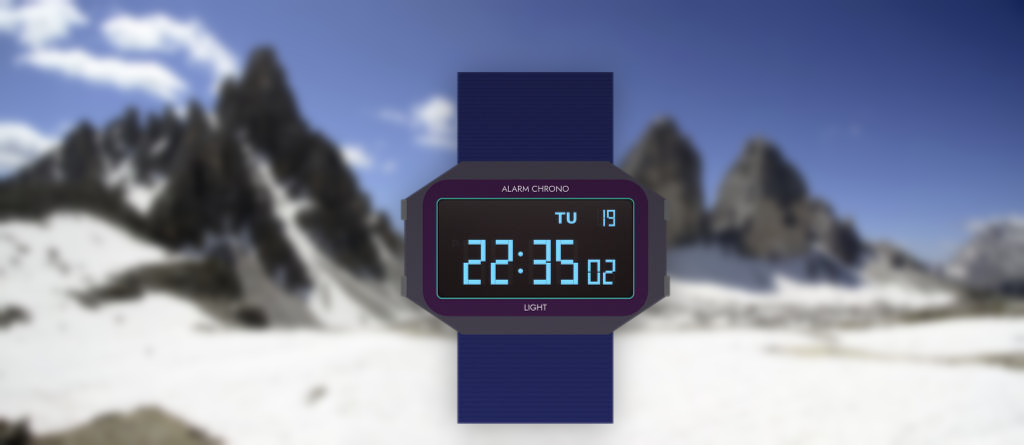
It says 22:35:02
